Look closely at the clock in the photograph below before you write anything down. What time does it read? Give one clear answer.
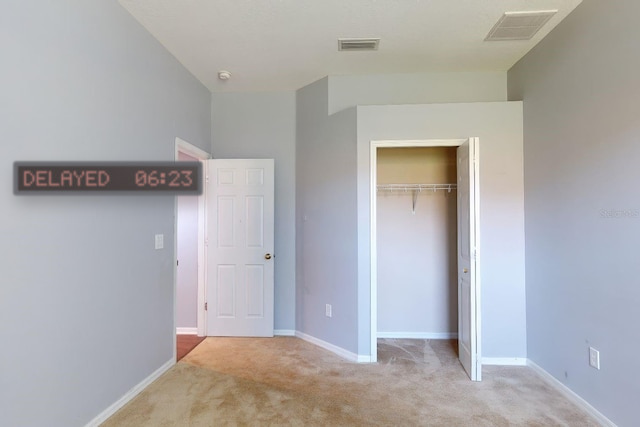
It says 6:23
